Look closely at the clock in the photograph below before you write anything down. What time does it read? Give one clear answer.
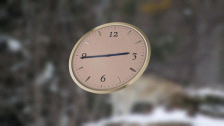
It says 2:44
